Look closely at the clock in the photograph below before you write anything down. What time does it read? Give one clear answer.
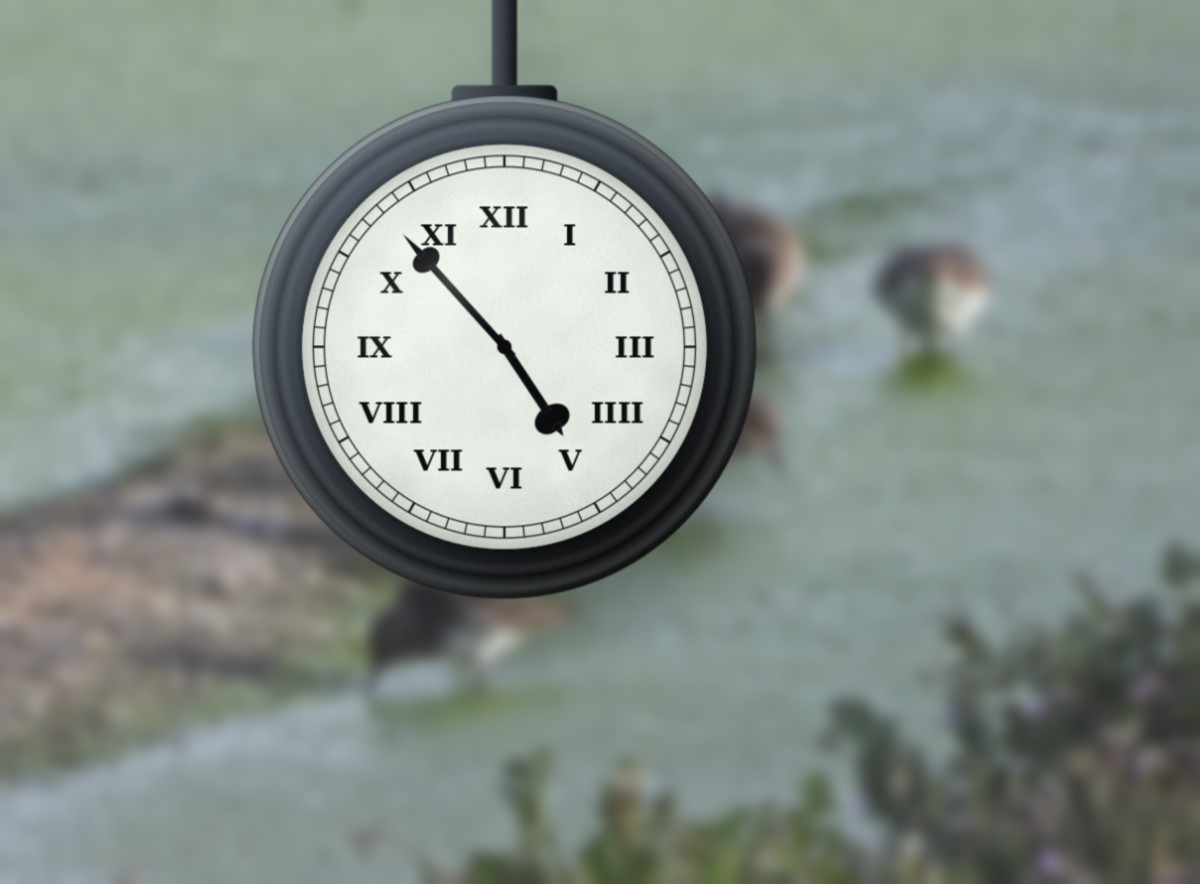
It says 4:53
